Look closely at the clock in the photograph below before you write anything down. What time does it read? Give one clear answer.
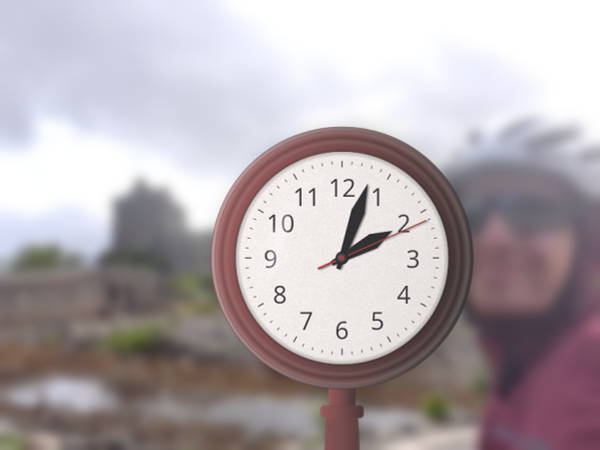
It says 2:03:11
